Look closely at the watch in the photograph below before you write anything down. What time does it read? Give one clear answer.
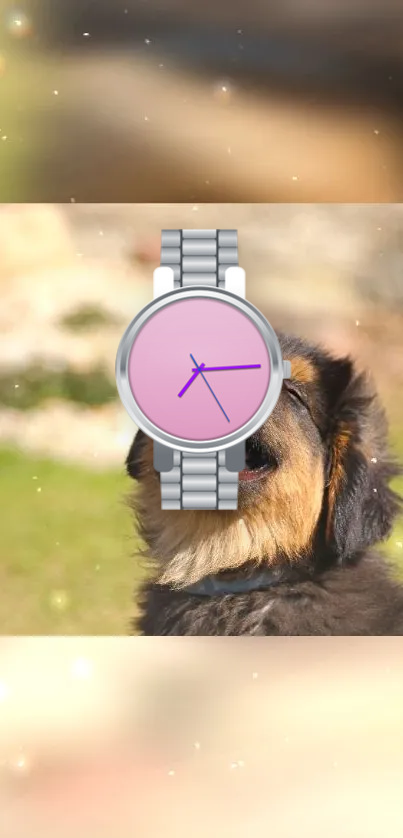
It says 7:14:25
